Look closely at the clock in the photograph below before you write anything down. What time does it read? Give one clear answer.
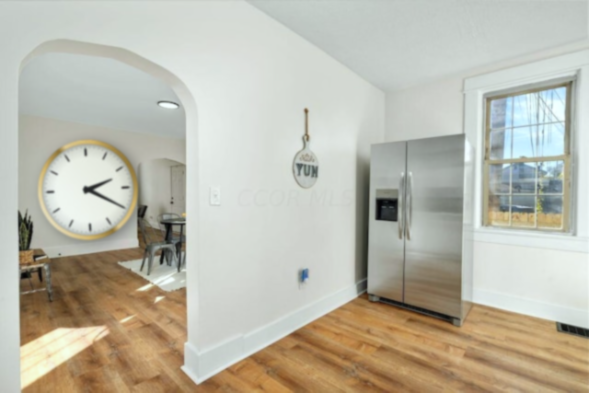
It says 2:20
